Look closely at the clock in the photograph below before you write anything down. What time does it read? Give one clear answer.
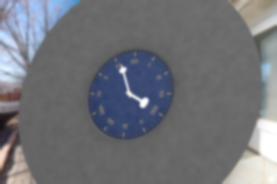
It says 3:56
